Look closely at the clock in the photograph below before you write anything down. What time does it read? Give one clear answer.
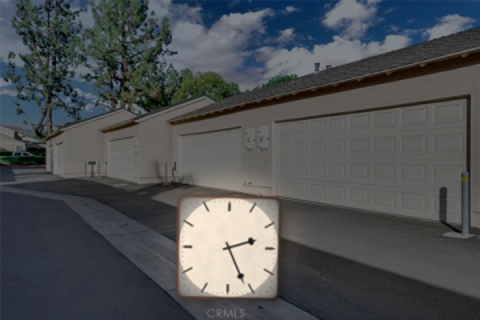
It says 2:26
